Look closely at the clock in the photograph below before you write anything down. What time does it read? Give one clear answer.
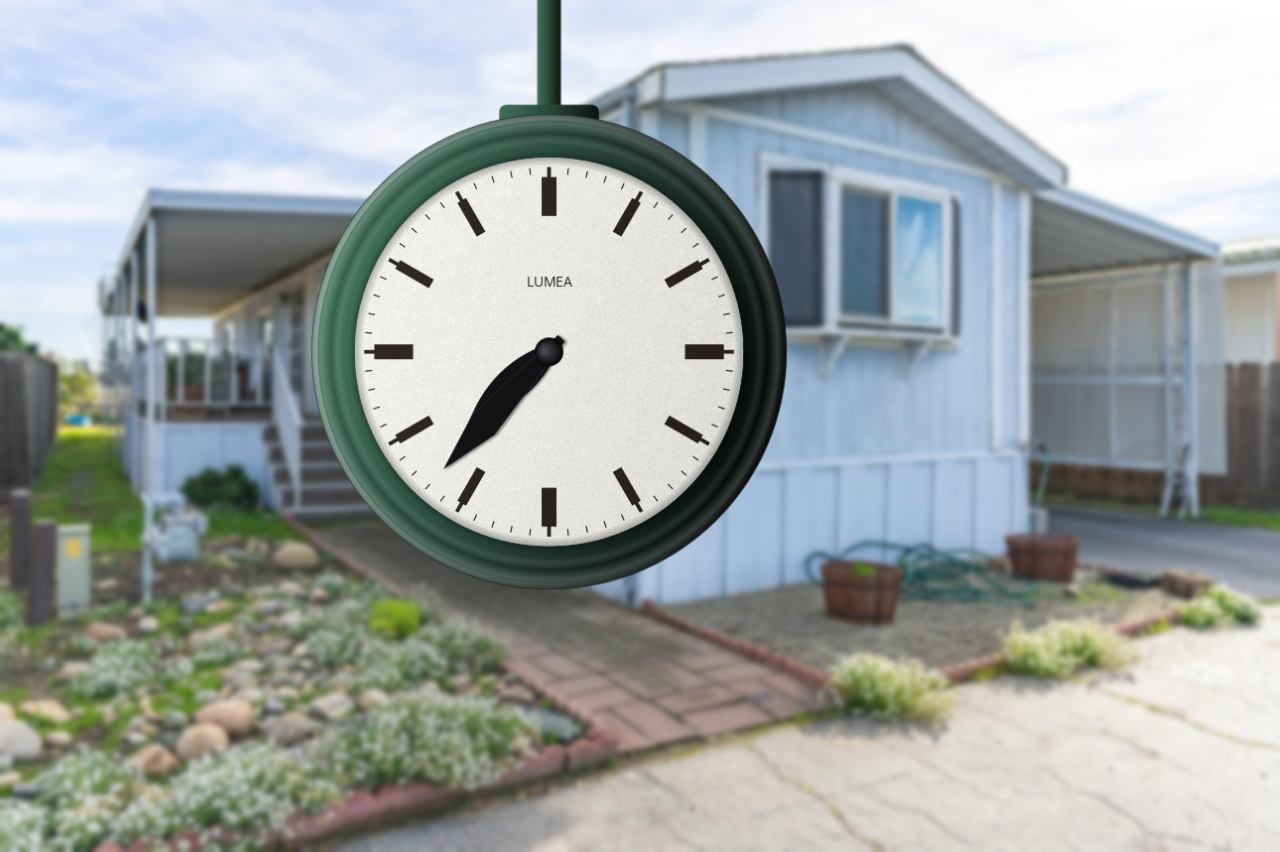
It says 7:37
